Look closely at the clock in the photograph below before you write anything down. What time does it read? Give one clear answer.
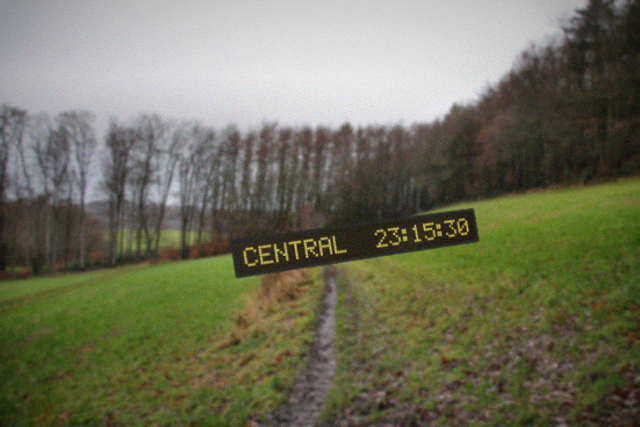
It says 23:15:30
